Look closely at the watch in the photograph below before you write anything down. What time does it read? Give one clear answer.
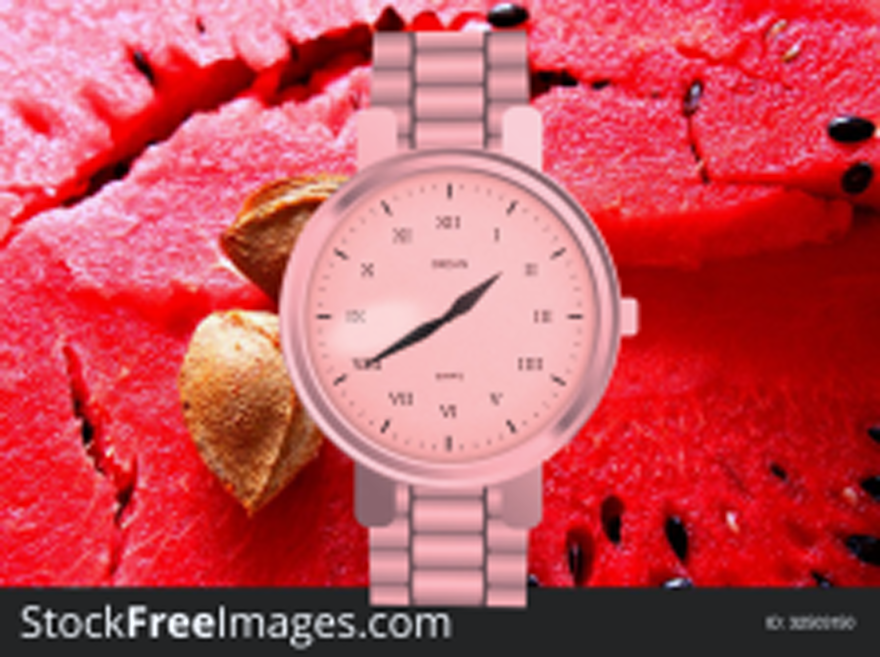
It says 1:40
